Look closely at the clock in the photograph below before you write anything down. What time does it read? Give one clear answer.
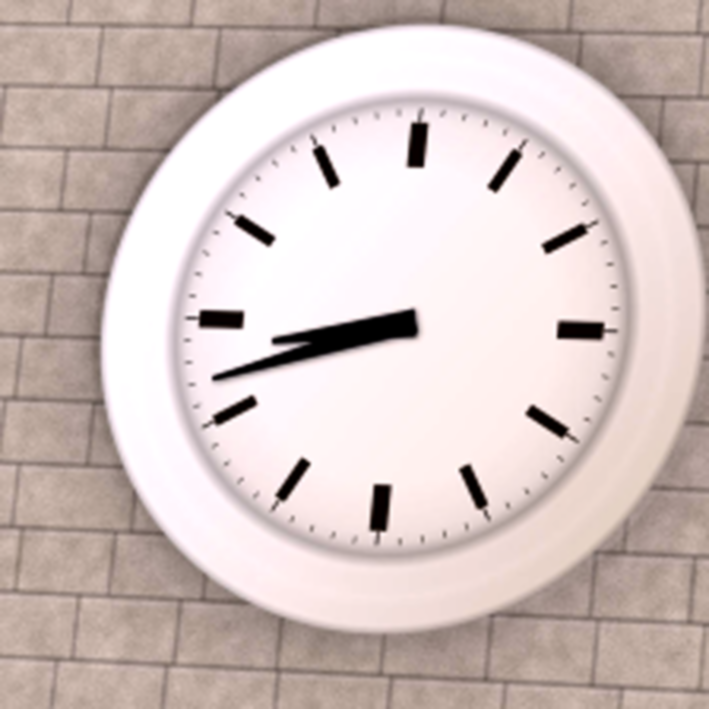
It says 8:42
